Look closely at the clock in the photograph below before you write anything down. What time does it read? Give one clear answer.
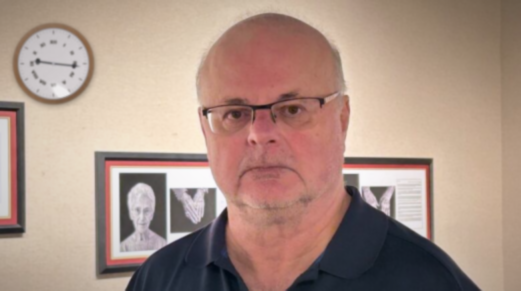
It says 9:16
